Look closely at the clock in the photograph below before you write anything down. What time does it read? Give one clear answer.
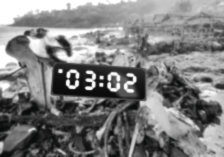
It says 3:02
